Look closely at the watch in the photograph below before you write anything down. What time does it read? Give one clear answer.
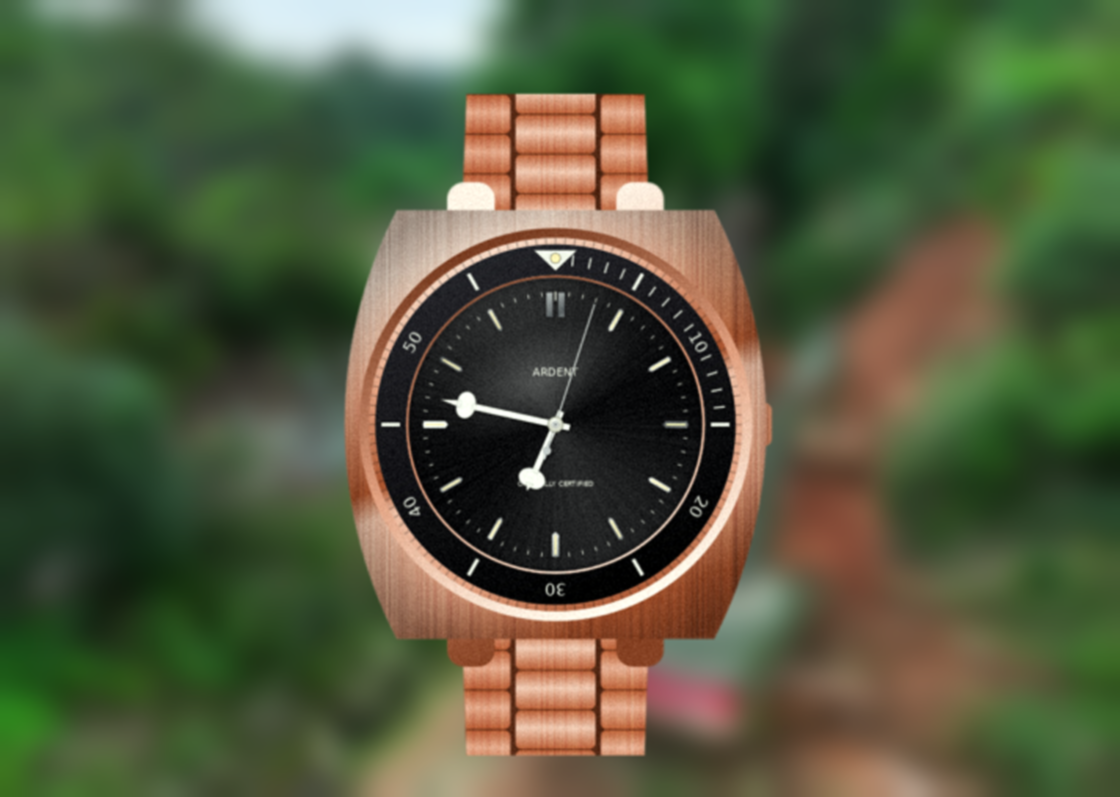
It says 6:47:03
